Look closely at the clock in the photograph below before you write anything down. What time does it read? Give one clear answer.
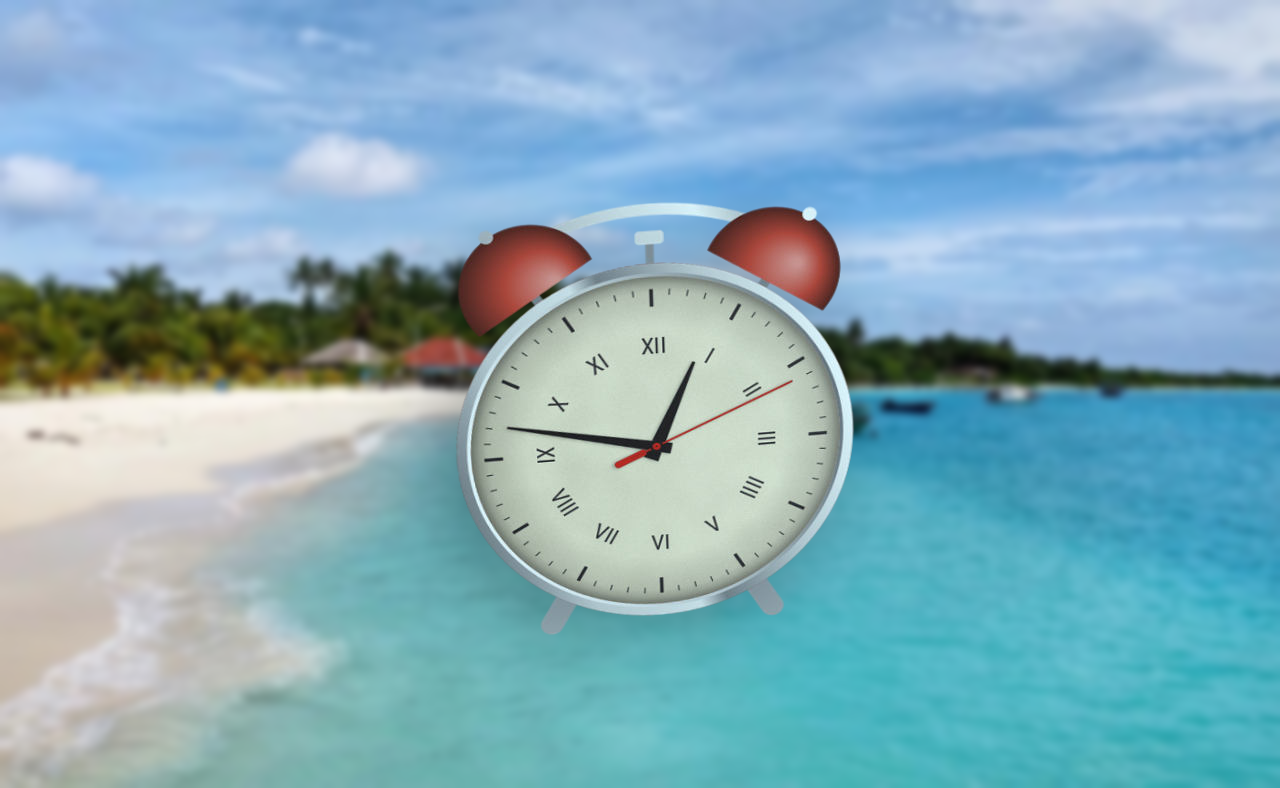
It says 12:47:11
